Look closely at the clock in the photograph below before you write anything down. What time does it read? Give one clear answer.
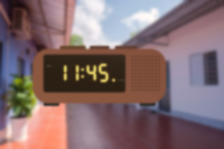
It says 11:45
